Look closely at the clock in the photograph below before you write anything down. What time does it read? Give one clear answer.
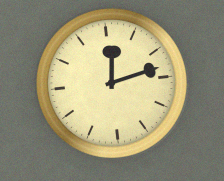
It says 12:13
